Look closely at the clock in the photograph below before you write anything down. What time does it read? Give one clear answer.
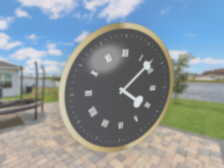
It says 4:08
